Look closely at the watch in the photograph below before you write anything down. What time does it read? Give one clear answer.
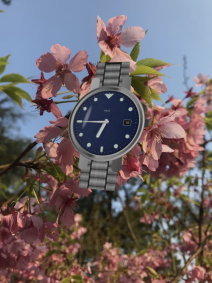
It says 6:45
